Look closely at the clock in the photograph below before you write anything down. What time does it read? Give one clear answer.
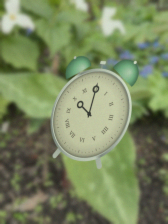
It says 10:00
